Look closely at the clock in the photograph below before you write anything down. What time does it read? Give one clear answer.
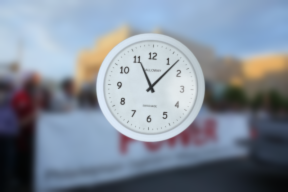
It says 11:07
